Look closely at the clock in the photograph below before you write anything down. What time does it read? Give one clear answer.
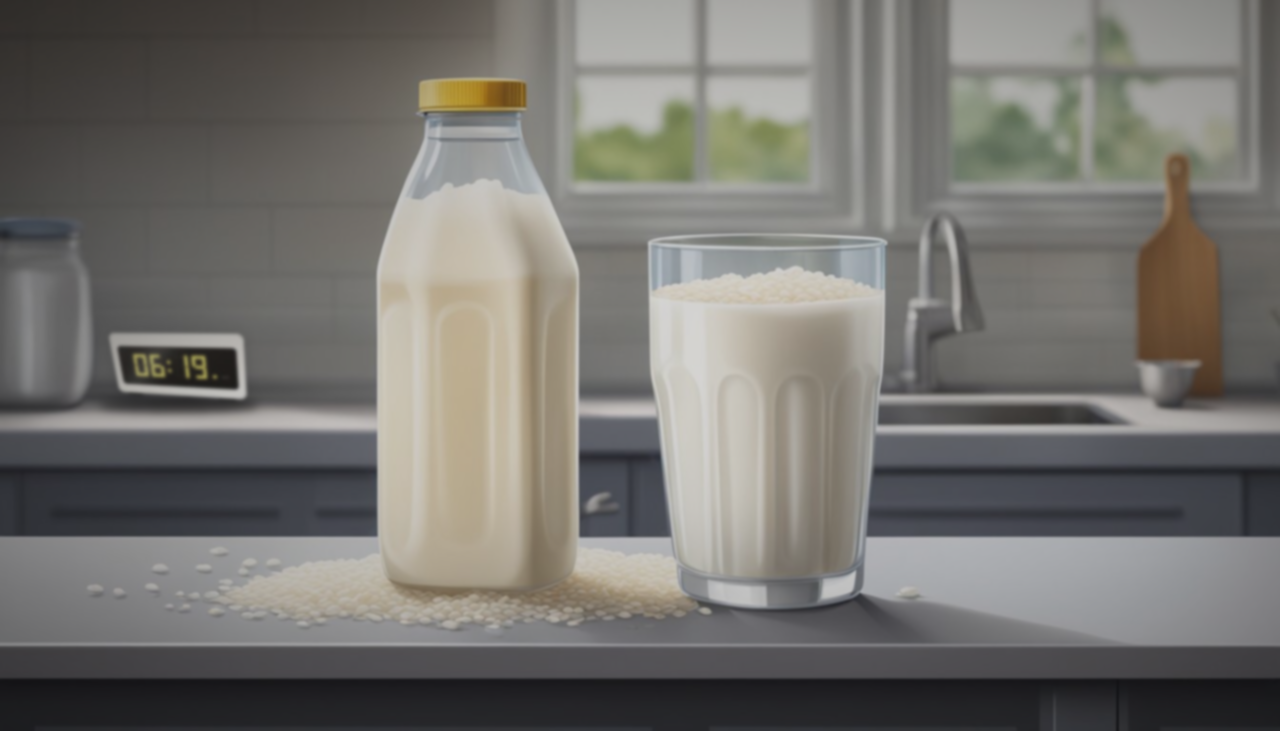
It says 6:19
